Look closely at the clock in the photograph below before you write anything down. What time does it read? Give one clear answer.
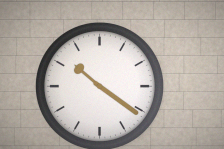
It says 10:21
